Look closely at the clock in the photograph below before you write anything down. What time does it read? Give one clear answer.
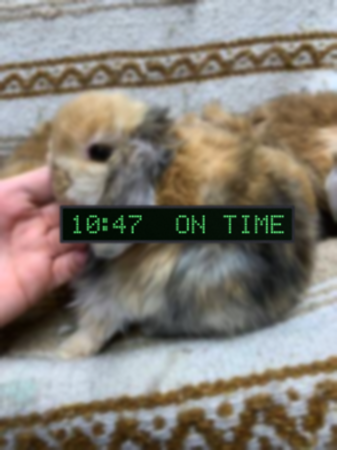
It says 10:47
